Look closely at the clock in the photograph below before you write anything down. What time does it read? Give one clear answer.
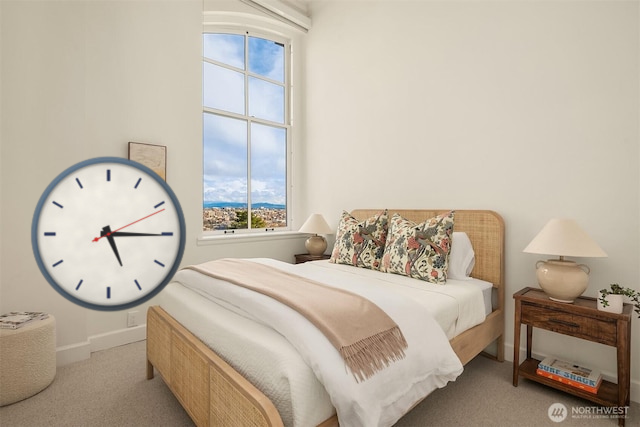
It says 5:15:11
